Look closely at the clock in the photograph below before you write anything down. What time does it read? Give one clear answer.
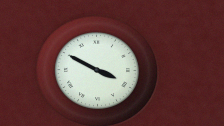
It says 3:50
